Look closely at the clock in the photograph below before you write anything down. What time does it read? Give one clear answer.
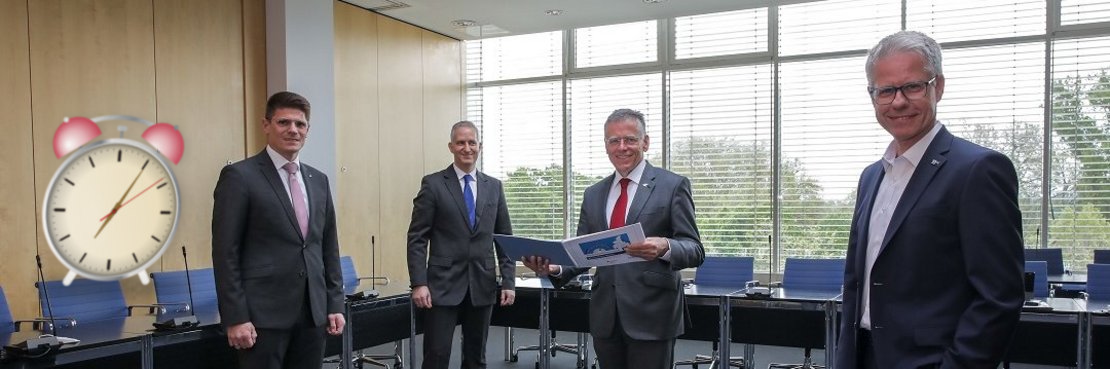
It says 7:05:09
